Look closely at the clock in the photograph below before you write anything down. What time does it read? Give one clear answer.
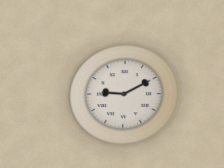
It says 9:10
